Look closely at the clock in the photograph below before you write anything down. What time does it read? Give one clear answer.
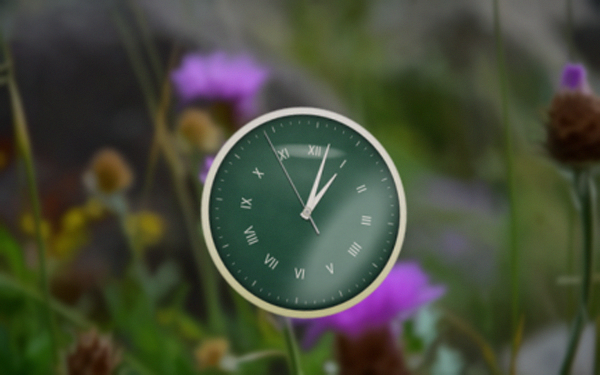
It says 1:01:54
